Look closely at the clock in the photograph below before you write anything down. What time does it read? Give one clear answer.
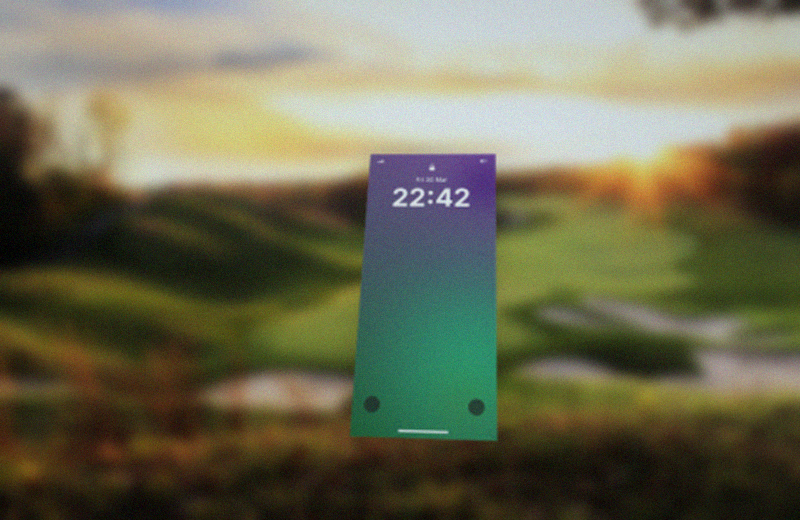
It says 22:42
